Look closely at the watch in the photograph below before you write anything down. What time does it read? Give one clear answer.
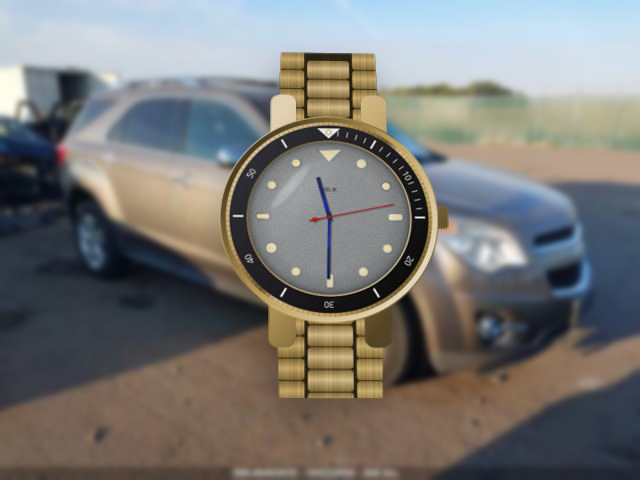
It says 11:30:13
